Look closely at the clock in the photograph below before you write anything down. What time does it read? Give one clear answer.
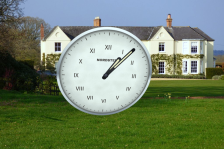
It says 1:07
